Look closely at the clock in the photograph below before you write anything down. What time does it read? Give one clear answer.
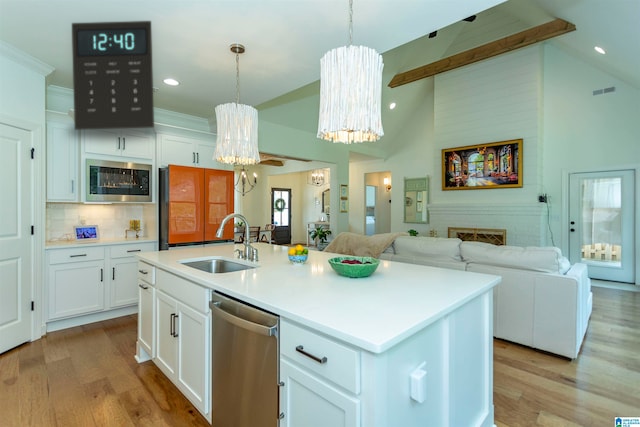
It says 12:40
